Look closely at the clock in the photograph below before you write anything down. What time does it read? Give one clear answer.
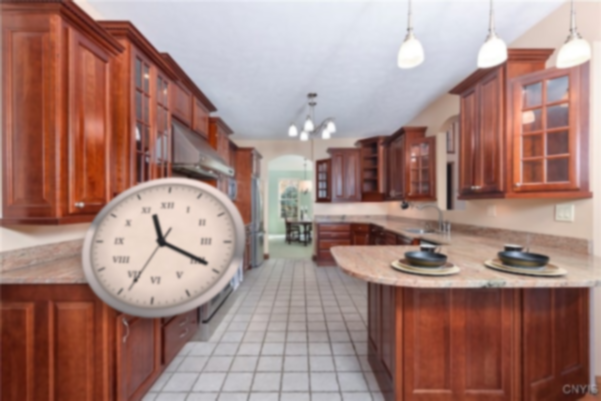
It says 11:19:34
